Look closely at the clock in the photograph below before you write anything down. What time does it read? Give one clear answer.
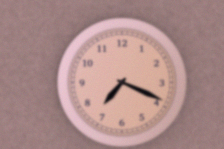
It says 7:19
